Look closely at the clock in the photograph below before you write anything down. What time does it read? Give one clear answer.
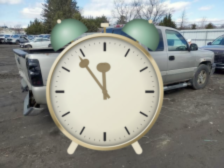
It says 11:54
